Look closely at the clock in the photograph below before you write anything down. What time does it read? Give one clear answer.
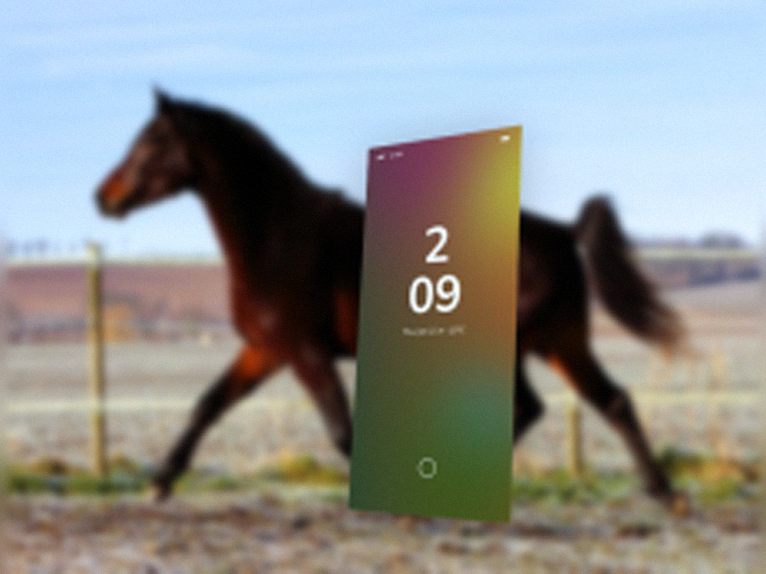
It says 2:09
